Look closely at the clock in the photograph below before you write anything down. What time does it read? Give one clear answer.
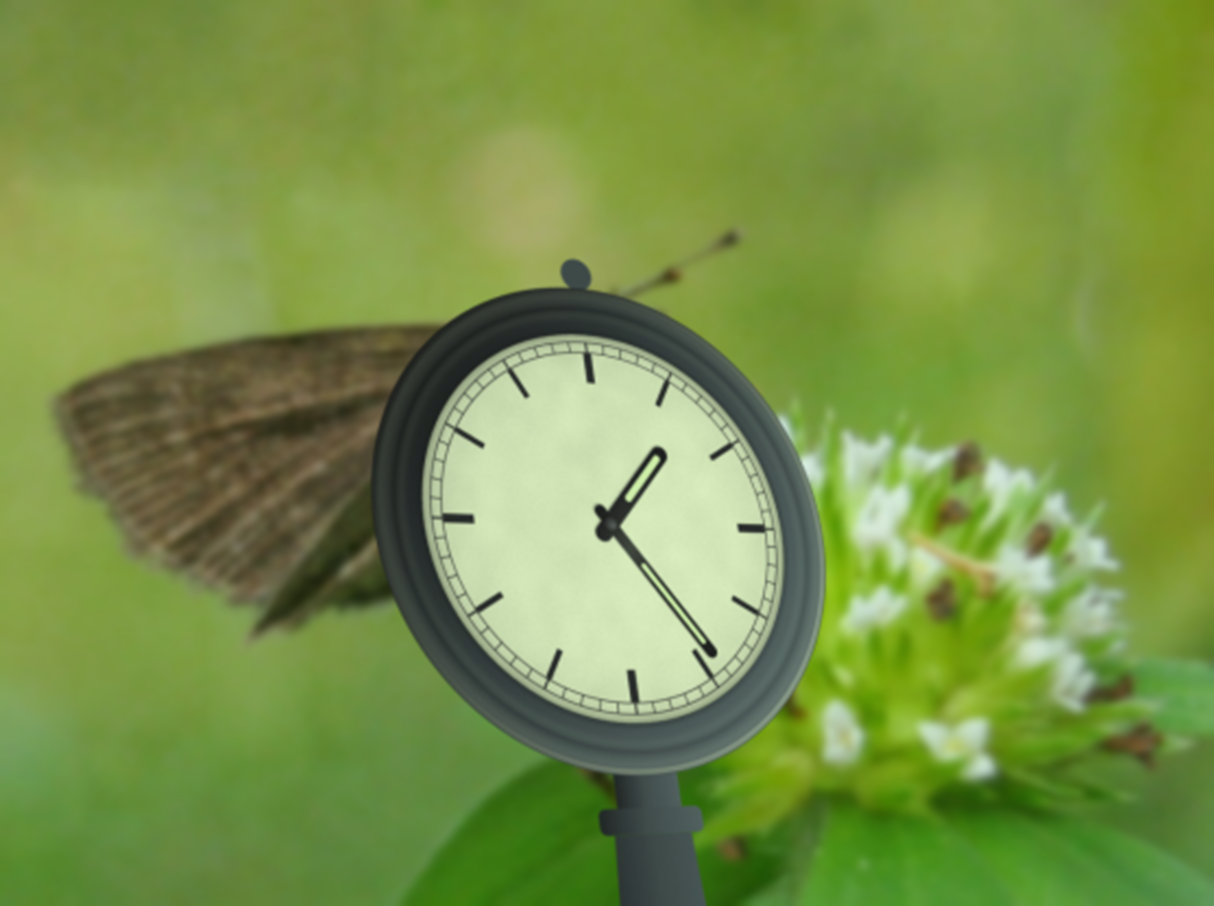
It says 1:24
